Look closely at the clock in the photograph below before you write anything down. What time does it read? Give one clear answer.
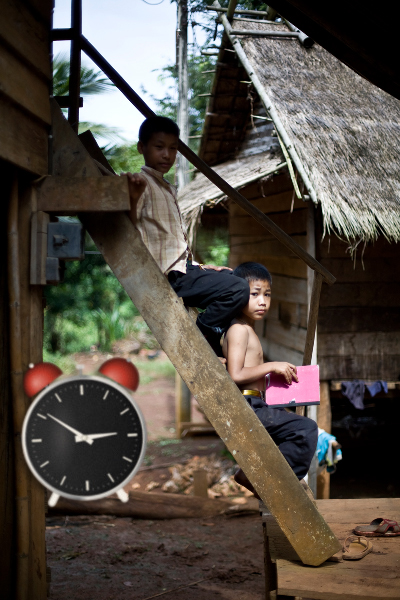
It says 2:51
